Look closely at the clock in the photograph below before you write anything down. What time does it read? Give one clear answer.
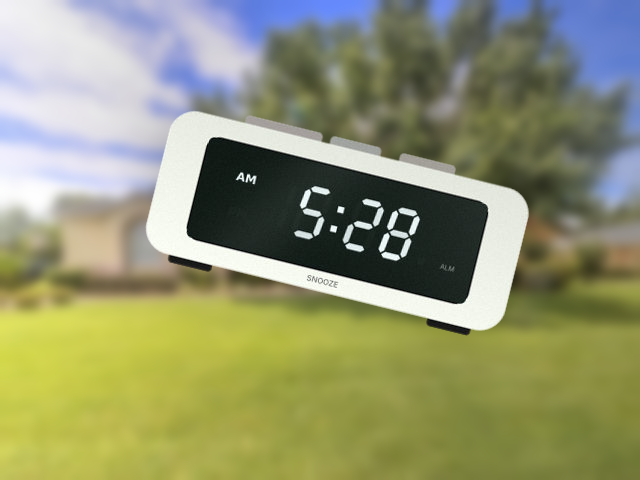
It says 5:28
